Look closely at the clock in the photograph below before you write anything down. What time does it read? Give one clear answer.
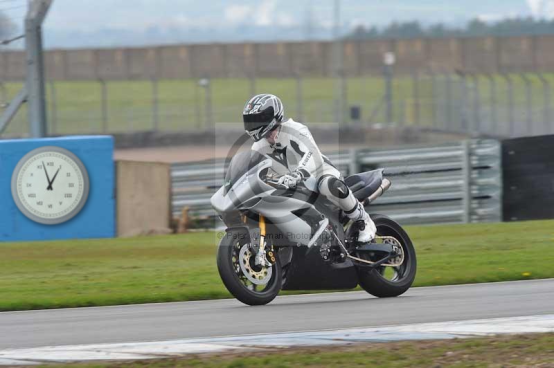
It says 12:57
